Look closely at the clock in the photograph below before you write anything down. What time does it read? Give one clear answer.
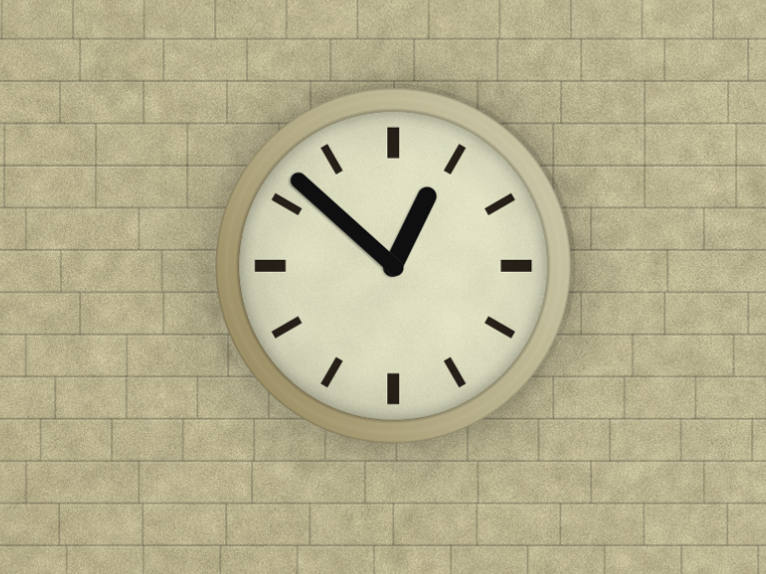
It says 12:52
